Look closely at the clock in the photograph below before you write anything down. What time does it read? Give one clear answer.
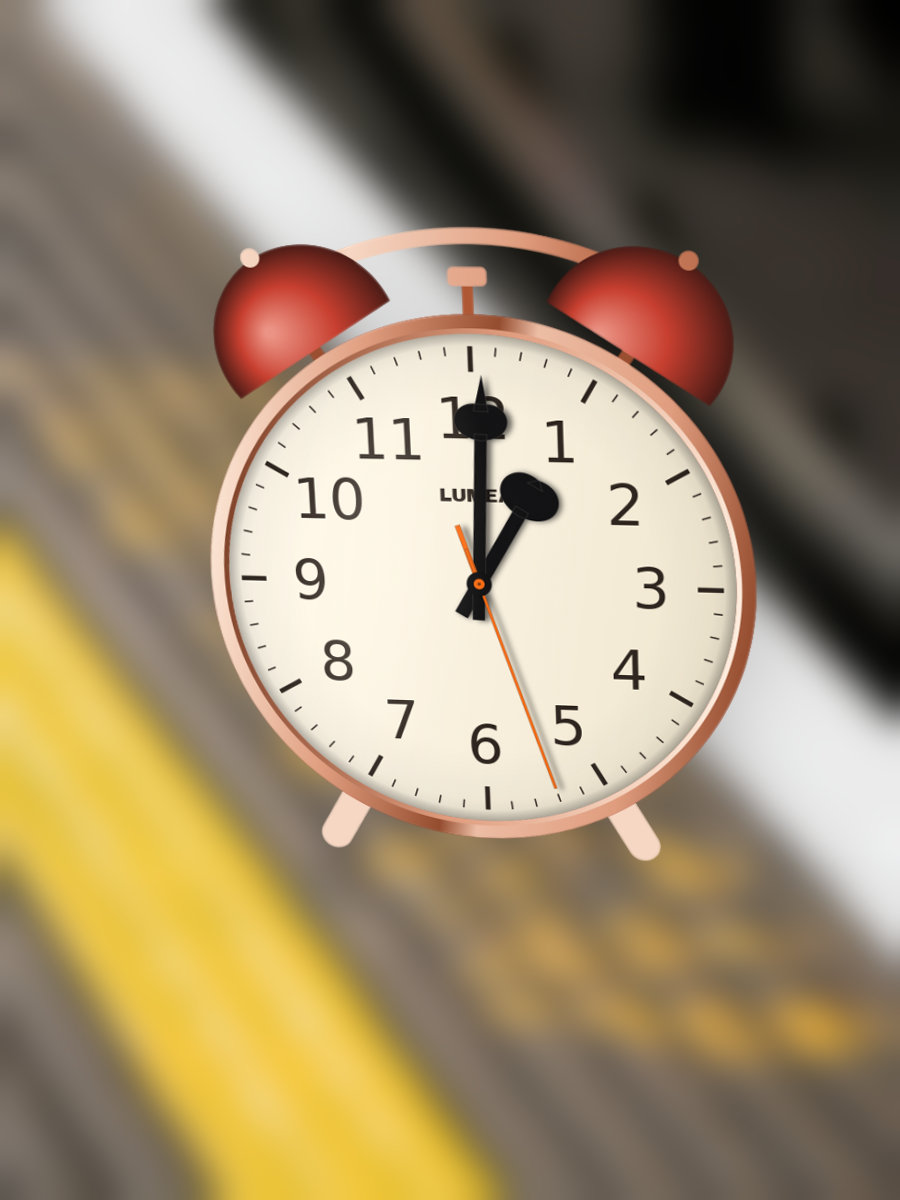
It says 1:00:27
